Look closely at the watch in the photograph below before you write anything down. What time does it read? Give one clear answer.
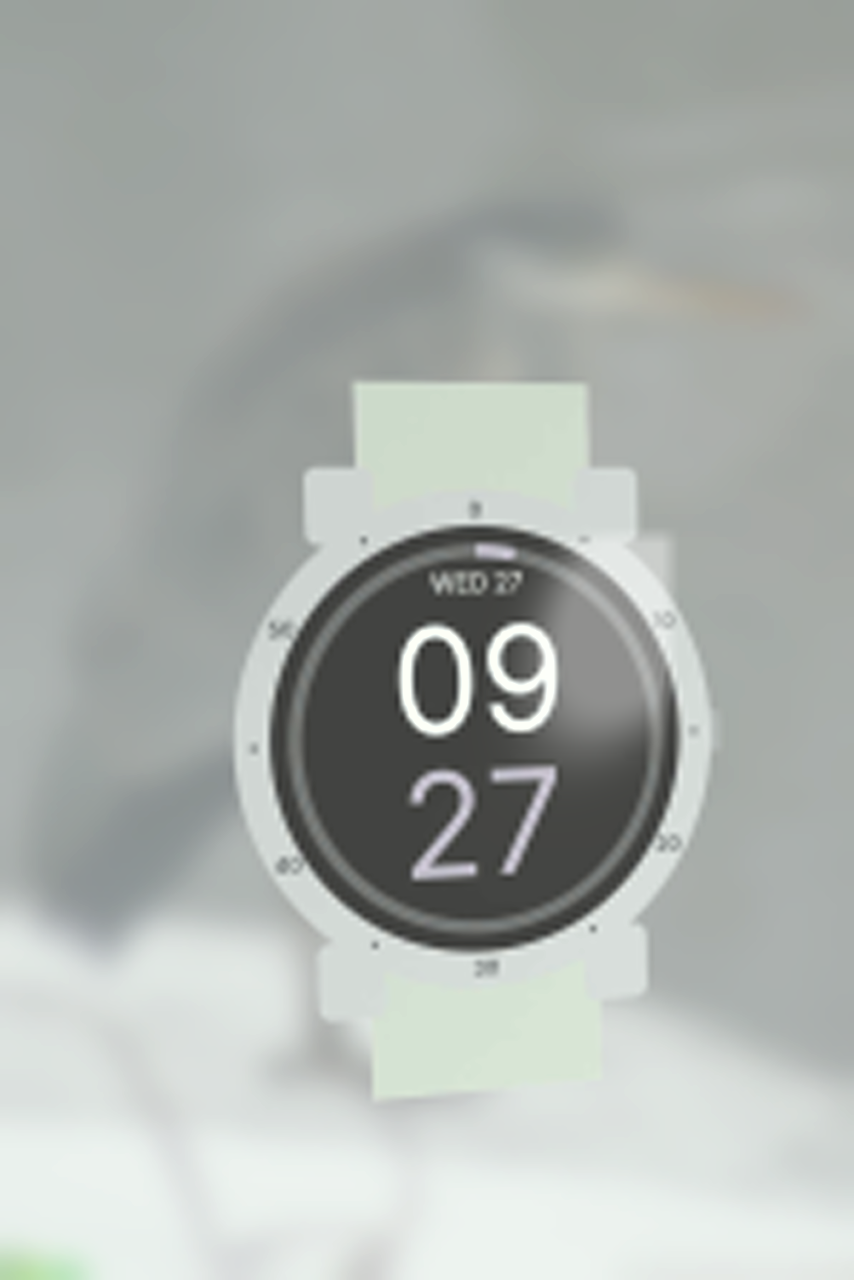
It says 9:27
